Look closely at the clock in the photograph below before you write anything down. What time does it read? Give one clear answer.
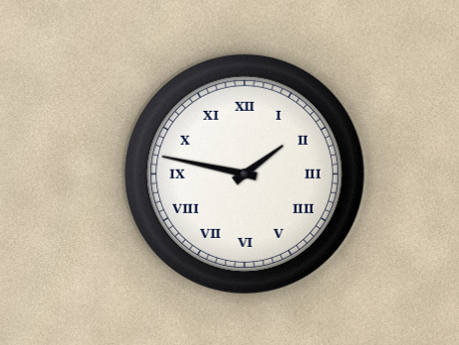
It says 1:47
